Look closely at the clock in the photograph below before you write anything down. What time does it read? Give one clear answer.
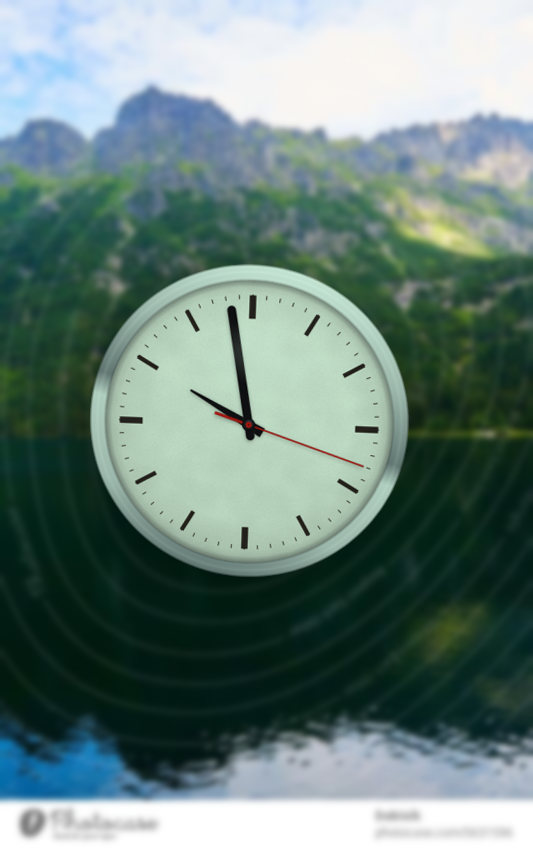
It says 9:58:18
